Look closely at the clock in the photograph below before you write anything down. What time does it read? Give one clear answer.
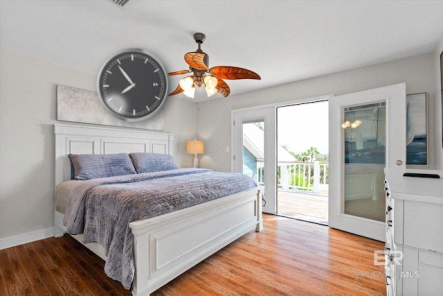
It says 7:54
